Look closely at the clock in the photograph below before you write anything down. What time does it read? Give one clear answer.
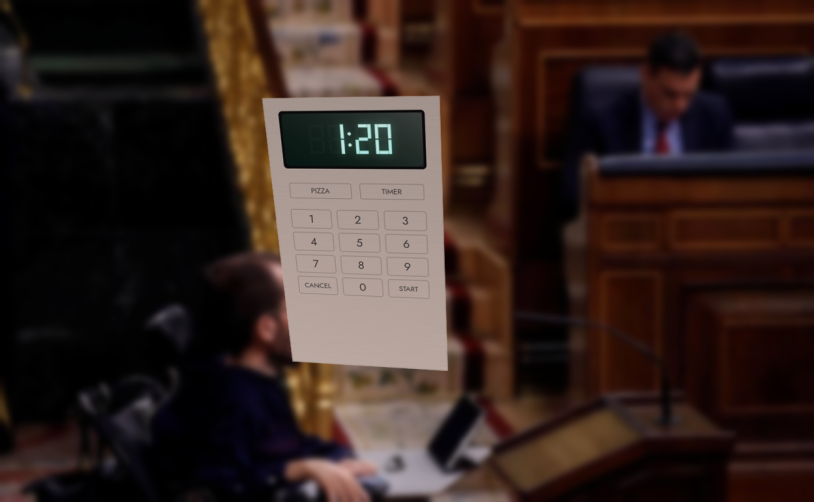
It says 1:20
